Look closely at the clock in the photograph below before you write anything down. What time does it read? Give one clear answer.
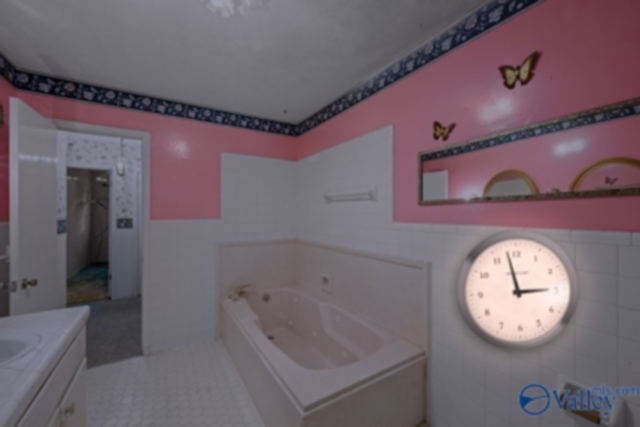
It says 2:58
